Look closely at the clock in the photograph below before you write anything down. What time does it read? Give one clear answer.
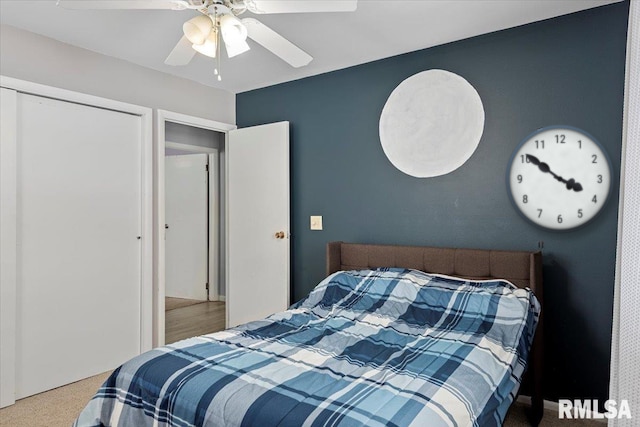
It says 3:51
